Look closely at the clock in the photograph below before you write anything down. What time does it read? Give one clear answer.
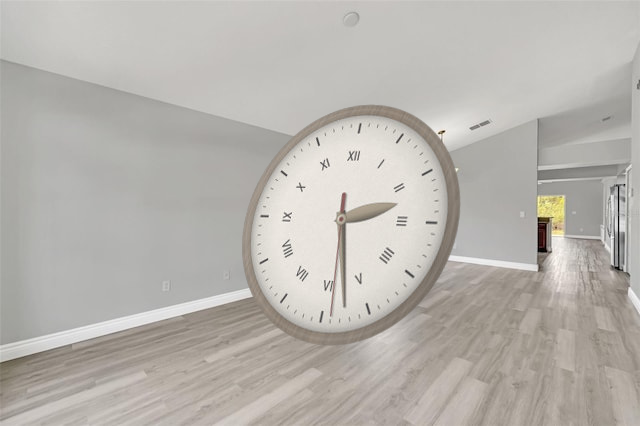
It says 2:27:29
